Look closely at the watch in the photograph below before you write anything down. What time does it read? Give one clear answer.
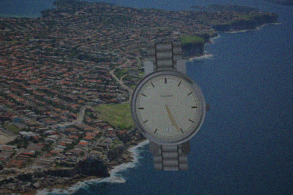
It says 5:26
